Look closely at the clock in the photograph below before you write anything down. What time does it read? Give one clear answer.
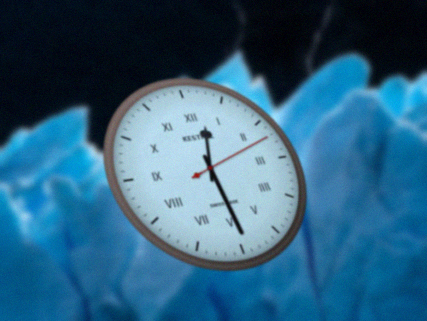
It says 12:29:12
